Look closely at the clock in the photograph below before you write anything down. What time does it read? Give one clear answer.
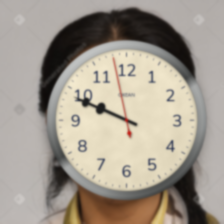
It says 9:48:58
